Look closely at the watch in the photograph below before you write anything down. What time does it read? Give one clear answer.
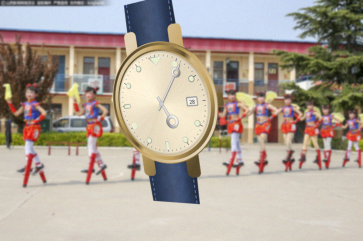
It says 5:06
